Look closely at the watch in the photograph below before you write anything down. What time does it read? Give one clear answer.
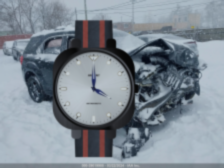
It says 4:00
